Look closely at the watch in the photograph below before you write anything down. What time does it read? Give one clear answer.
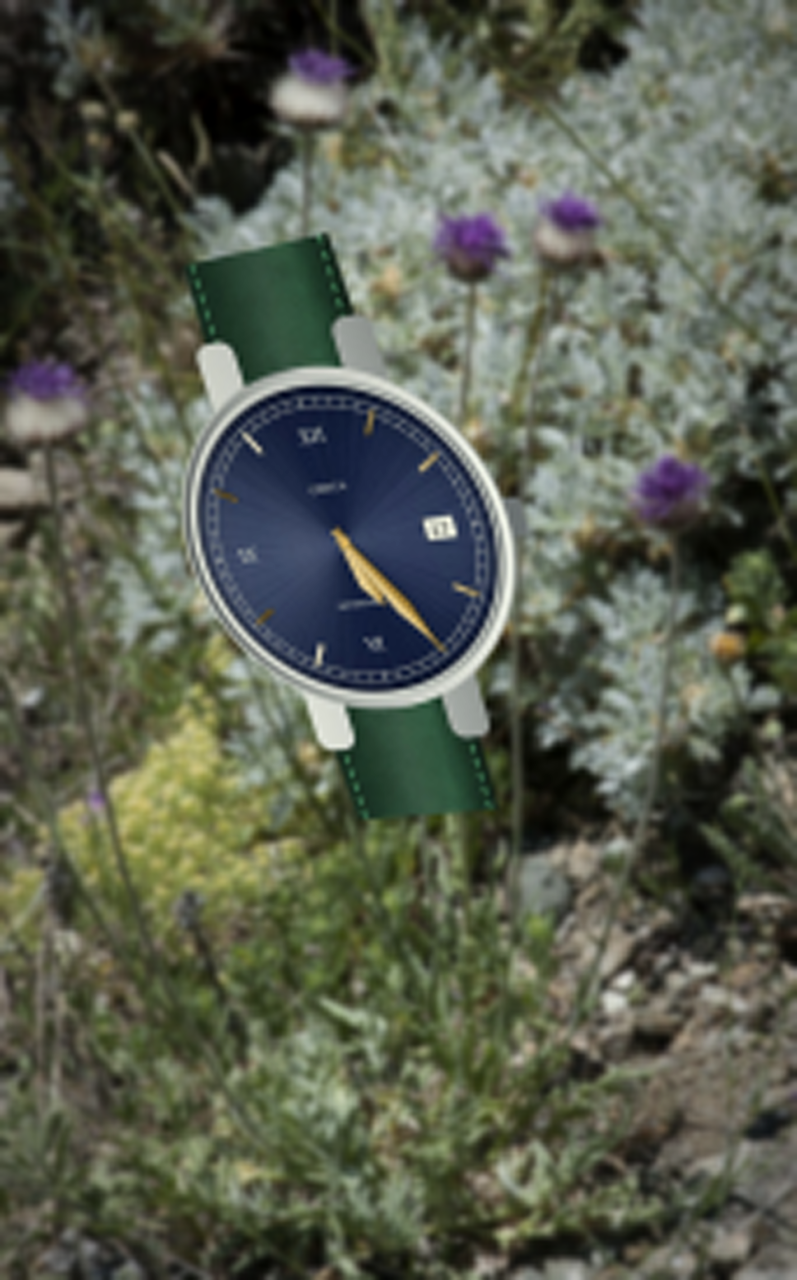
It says 5:25
